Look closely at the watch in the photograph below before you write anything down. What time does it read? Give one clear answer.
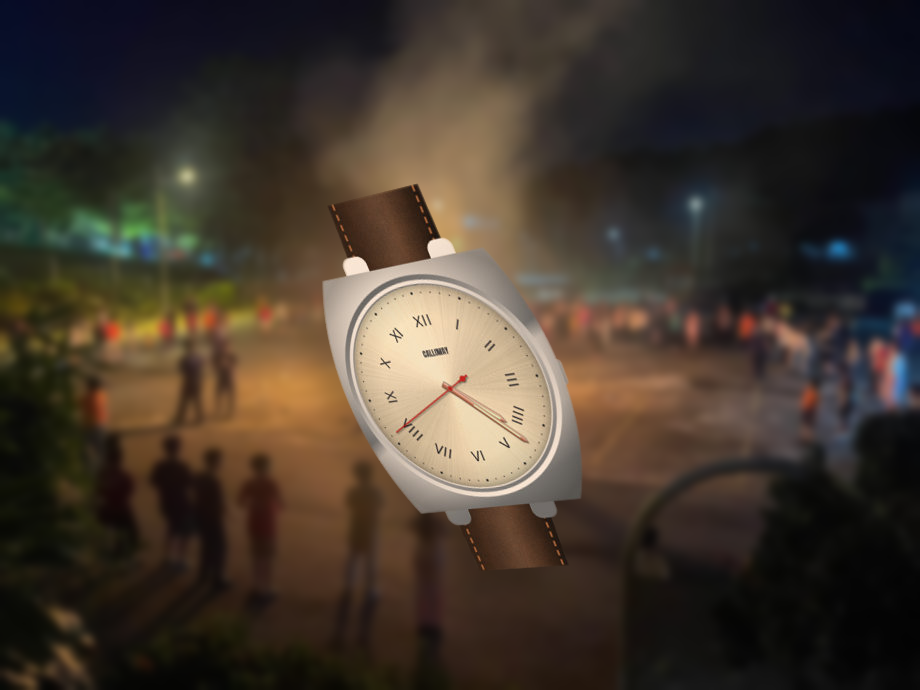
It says 4:22:41
